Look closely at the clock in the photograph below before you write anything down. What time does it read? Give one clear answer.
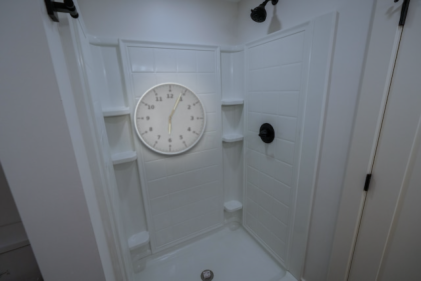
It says 6:04
